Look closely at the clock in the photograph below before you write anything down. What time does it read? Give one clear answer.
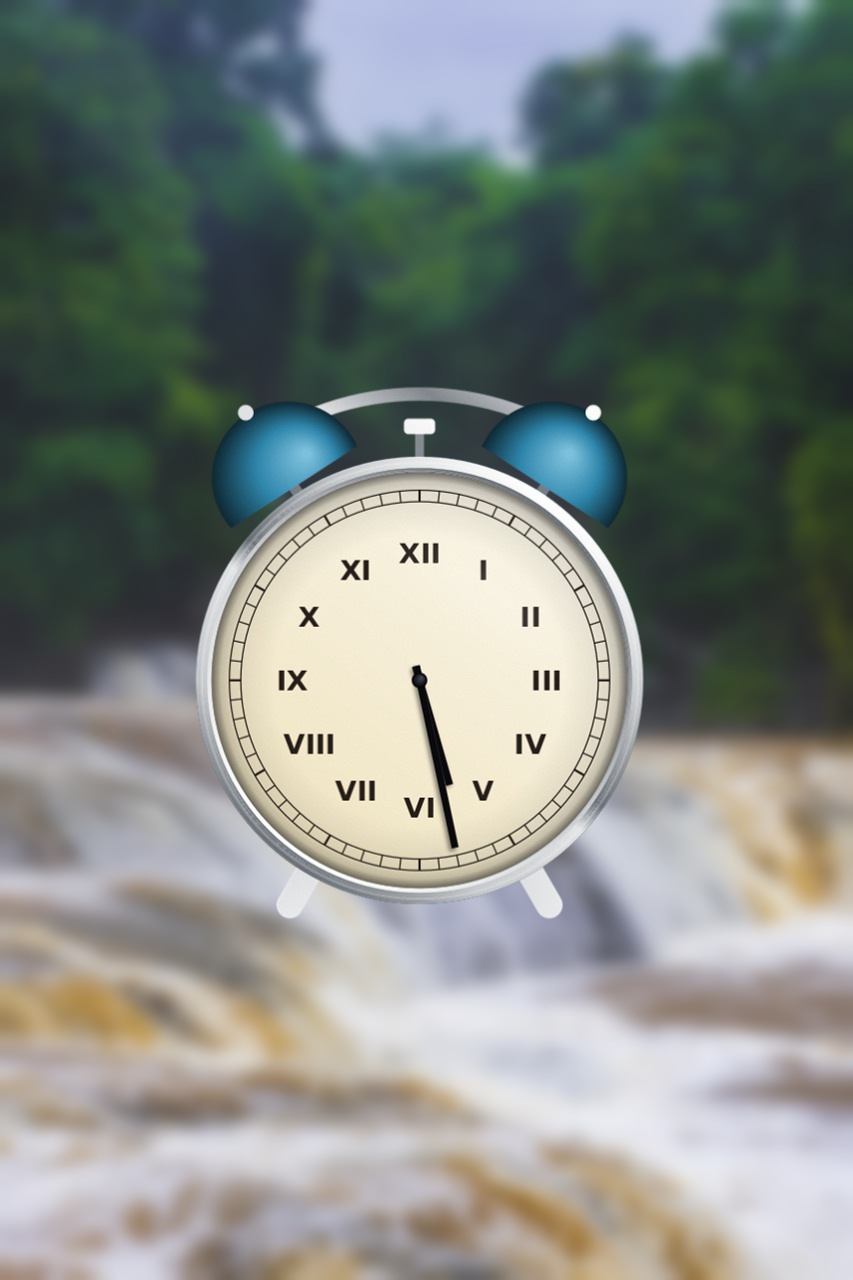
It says 5:28
